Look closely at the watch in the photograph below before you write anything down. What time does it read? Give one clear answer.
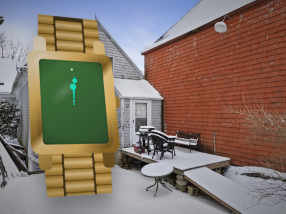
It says 12:01
